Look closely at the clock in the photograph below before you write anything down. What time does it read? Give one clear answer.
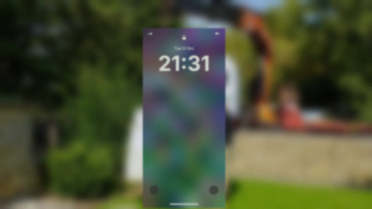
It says 21:31
